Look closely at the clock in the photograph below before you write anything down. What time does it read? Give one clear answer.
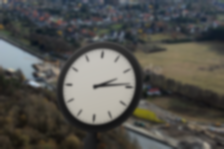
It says 2:14
